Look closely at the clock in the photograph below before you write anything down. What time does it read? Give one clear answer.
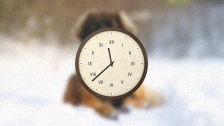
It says 11:38
